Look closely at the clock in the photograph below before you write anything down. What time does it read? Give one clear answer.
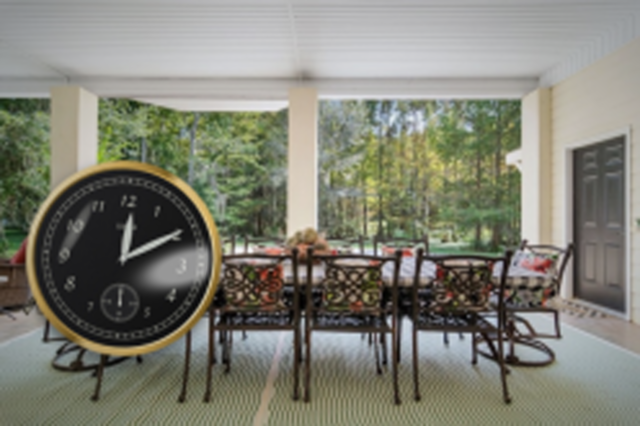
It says 12:10
